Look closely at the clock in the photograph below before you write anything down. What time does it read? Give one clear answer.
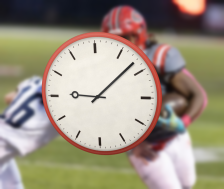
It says 9:08
